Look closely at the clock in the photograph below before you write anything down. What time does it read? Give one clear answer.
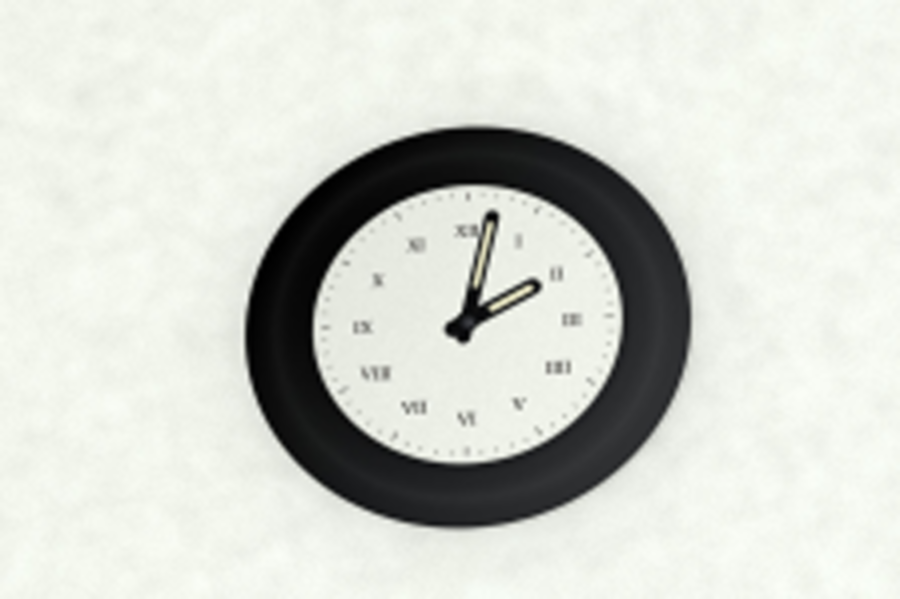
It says 2:02
